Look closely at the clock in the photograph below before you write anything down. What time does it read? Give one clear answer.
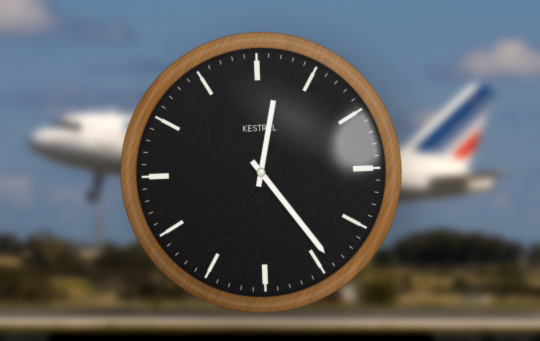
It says 12:24
